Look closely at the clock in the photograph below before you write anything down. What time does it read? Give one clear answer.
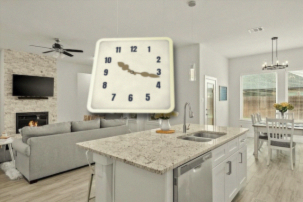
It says 10:17
